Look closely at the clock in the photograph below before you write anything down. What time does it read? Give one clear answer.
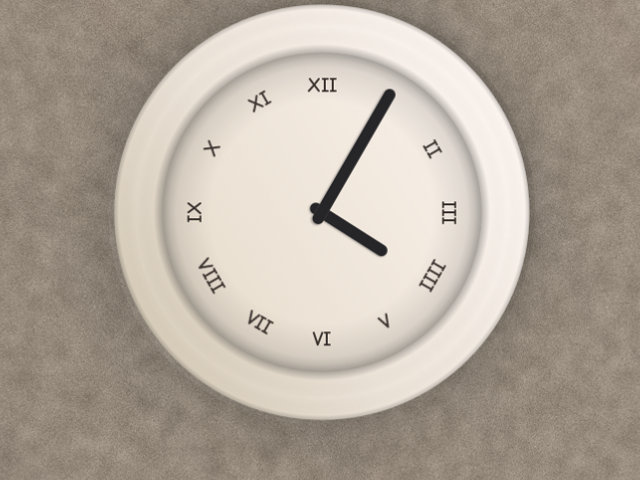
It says 4:05
